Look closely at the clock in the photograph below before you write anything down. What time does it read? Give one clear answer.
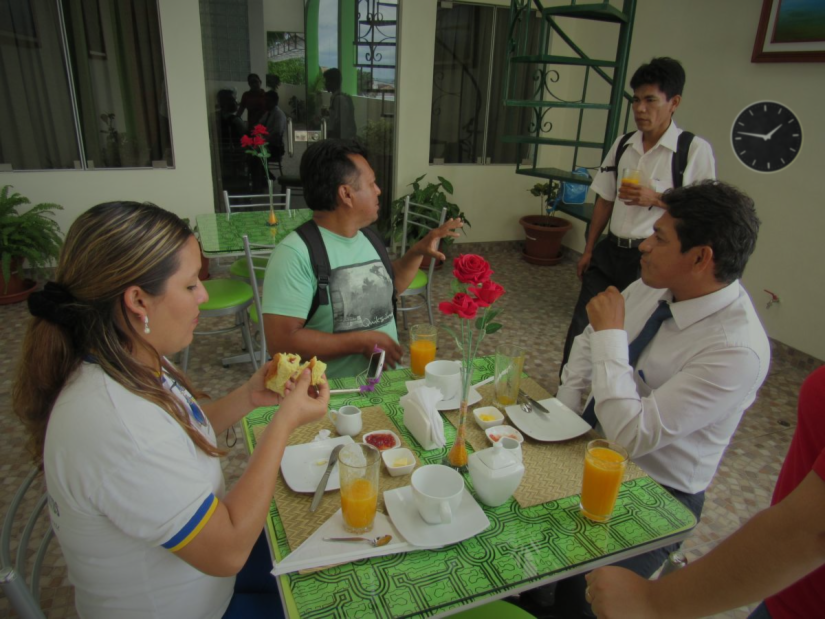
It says 1:47
